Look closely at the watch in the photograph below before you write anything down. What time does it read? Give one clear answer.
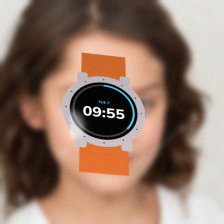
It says 9:55
